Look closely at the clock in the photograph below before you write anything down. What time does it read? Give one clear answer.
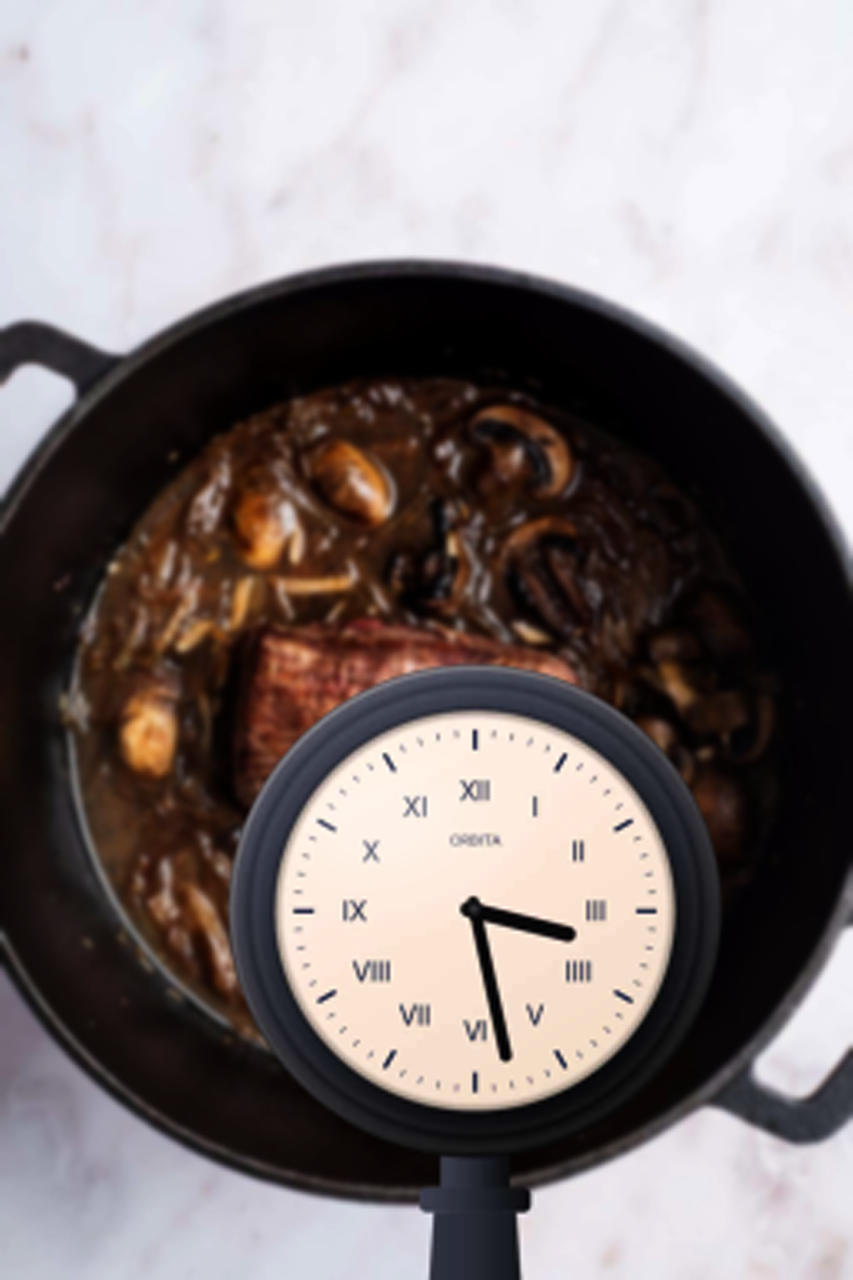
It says 3:28
